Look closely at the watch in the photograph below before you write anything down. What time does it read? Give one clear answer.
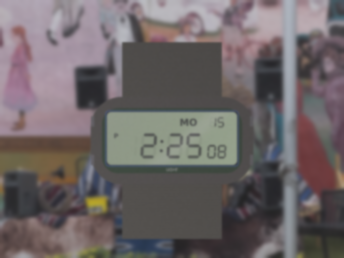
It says 2:25:08
